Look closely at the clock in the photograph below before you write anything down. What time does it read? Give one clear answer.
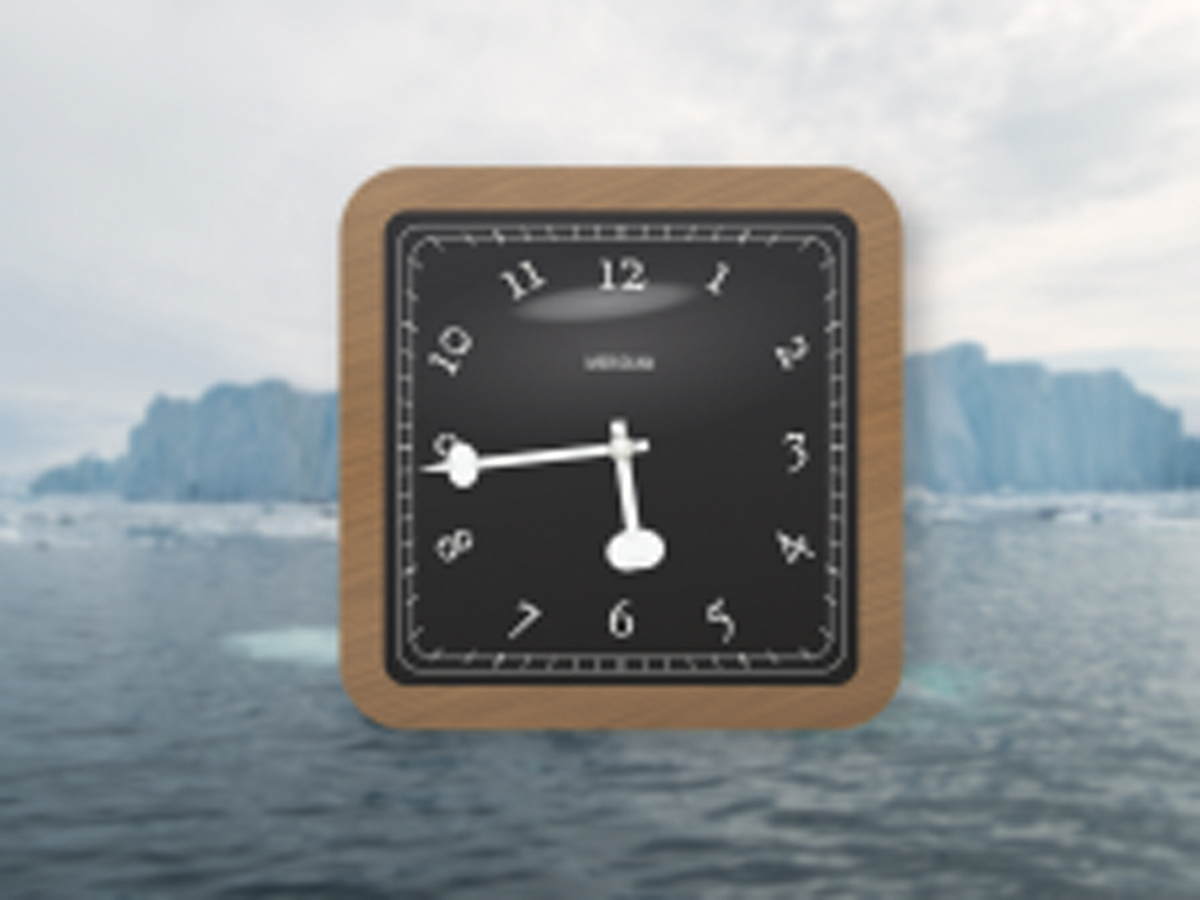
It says 5:44
